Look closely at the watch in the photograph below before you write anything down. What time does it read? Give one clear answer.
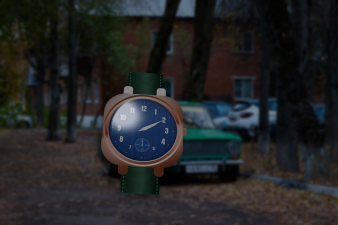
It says 2:10
